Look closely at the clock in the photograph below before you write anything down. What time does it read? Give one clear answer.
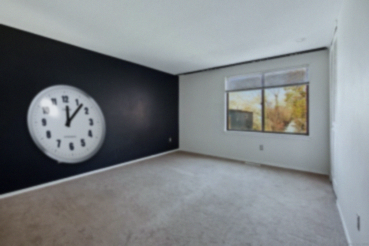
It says 12:07
